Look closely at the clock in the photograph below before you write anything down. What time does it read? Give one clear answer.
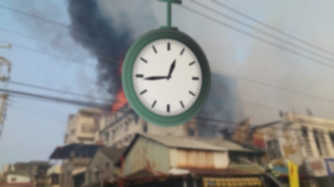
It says 12:44
